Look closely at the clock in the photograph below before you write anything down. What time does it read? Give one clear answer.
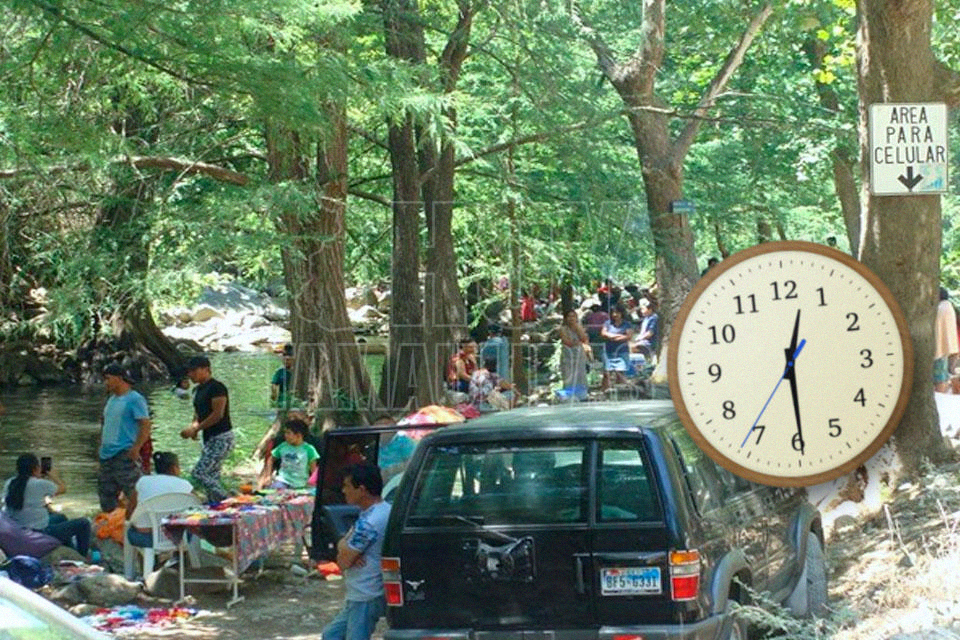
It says 12:29:36
